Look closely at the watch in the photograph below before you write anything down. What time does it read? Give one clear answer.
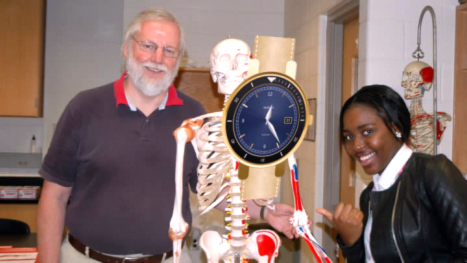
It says 12:24
